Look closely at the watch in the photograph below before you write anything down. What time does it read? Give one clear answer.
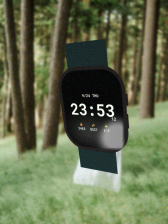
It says 23:53
